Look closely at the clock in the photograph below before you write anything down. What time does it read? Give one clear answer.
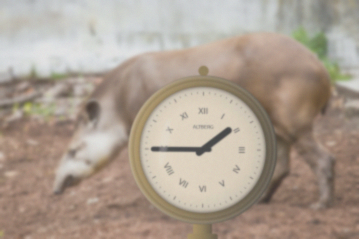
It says 1:45
